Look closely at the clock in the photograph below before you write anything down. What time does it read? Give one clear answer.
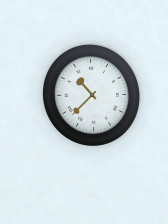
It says 10:38
